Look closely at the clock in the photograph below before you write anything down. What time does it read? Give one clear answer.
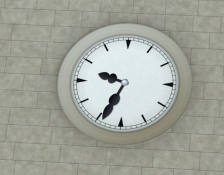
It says 9:34
